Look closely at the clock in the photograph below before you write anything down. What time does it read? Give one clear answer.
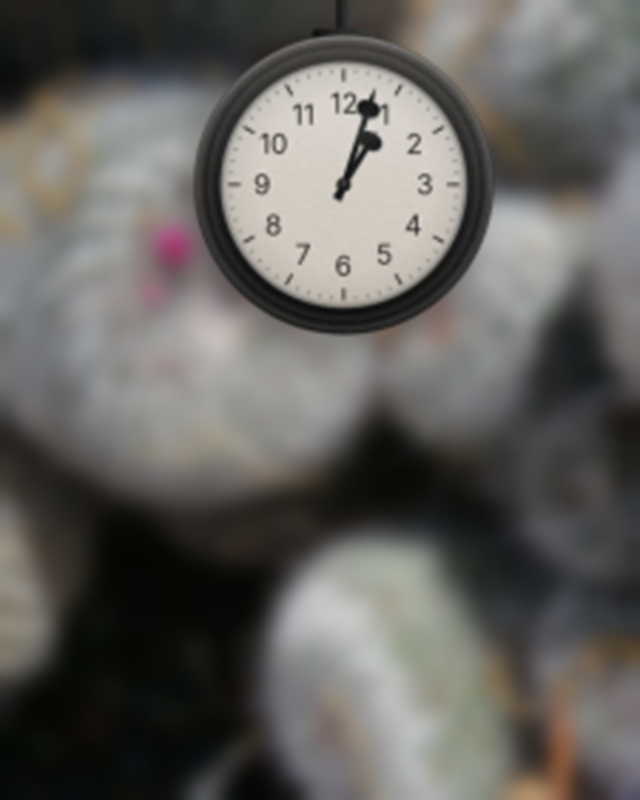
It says 1:03
